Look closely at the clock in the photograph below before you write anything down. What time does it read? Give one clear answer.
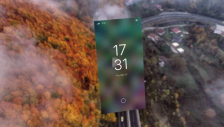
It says 17:31
